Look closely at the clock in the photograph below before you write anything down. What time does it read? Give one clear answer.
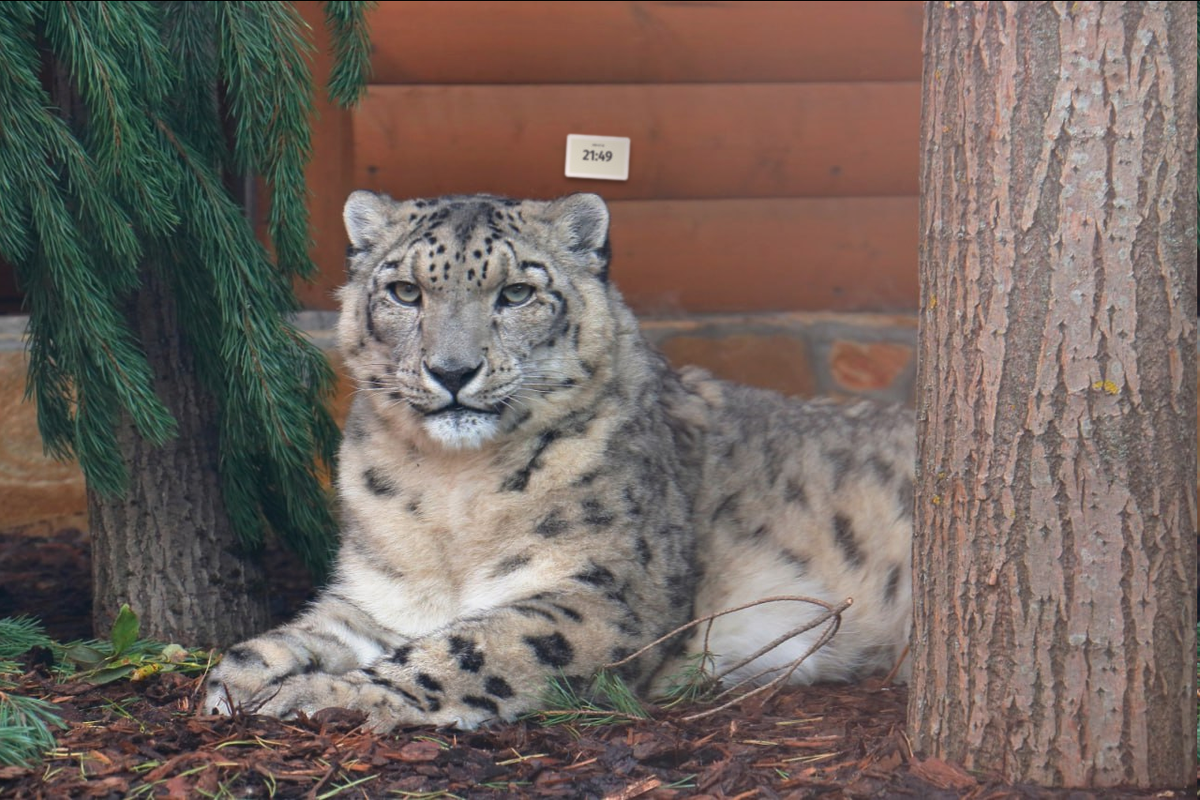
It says 21:49
